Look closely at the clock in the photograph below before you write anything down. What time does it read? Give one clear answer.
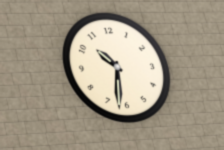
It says 10:32
